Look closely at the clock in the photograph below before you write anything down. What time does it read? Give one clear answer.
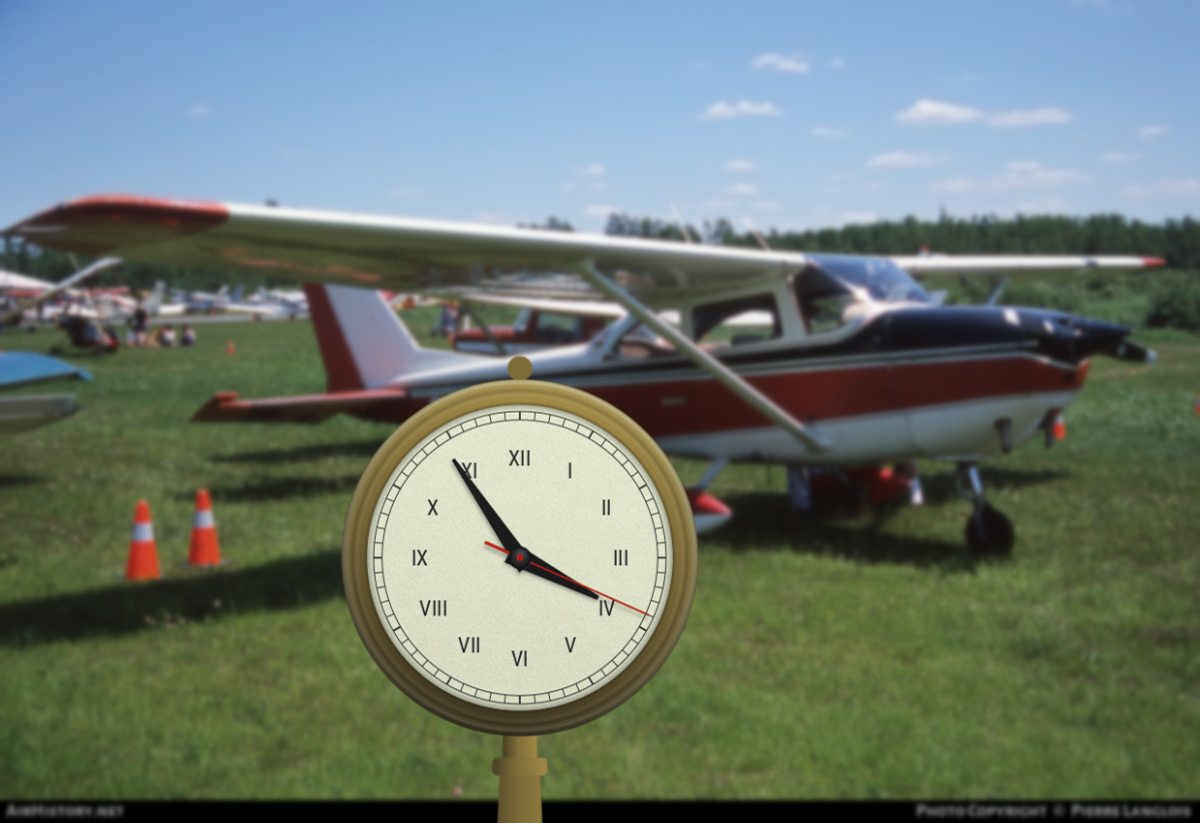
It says 3:54:19
